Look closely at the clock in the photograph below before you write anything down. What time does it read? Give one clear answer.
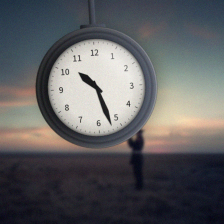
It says 10:27
